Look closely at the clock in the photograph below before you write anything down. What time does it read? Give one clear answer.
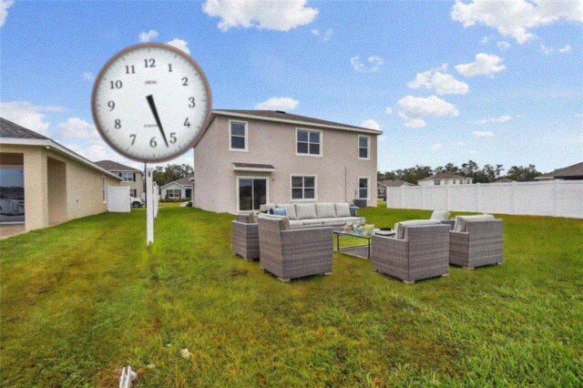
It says 5:27
